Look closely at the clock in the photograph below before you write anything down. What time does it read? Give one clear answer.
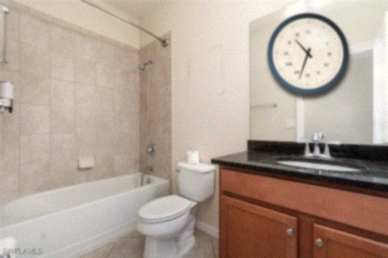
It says 10:33
